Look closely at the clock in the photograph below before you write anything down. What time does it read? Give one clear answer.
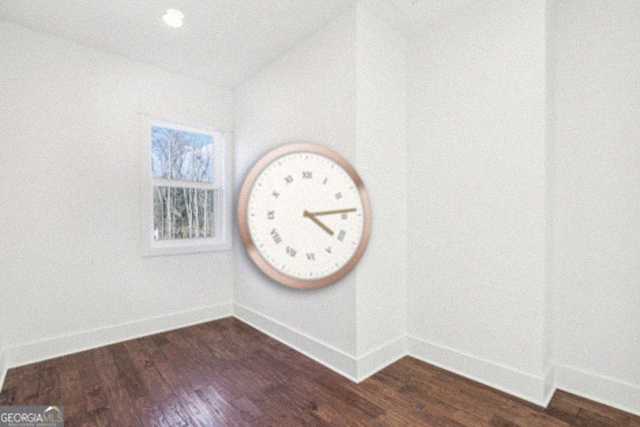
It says 4:14
